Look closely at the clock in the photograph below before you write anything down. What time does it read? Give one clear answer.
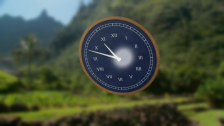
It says 10:48
